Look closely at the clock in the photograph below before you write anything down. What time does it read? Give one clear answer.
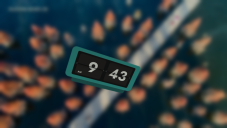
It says 9:43
